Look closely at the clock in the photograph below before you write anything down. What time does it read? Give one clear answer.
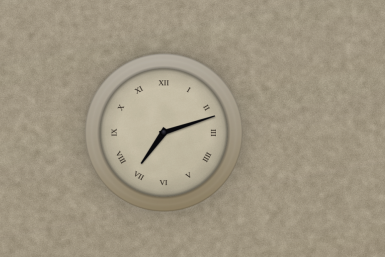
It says 7:12
